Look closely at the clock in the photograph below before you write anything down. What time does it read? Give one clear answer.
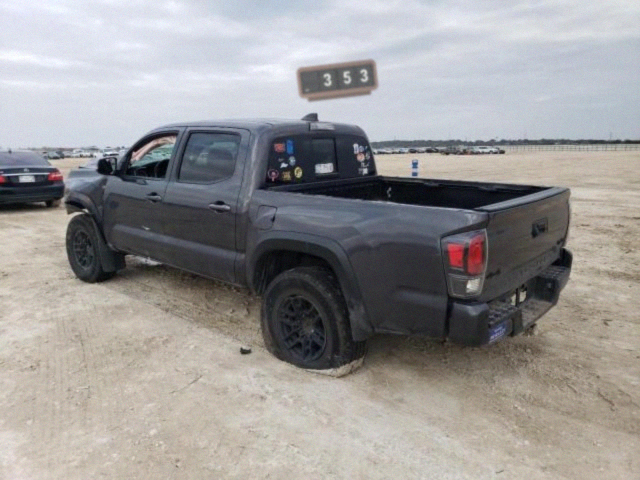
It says 3:53
